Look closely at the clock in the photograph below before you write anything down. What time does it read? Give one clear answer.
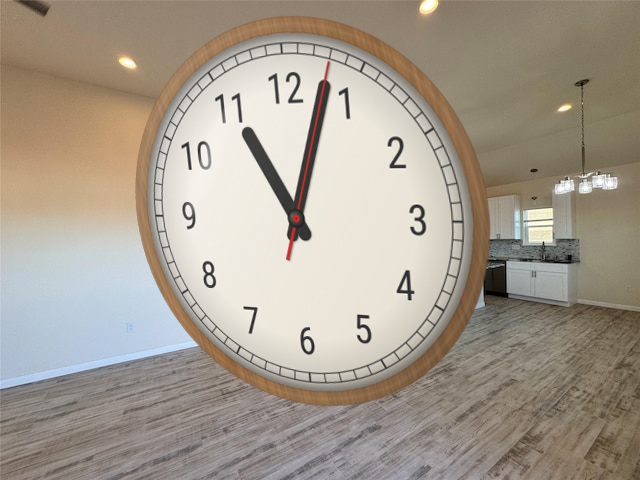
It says 11:03:03
